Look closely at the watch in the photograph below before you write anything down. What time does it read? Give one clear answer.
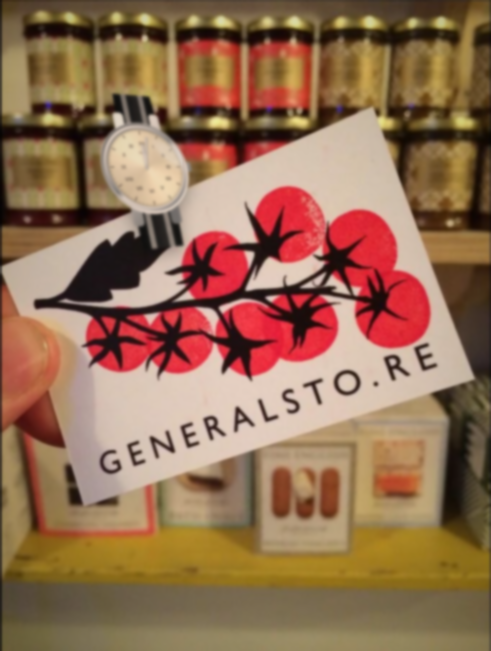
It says 12:02
